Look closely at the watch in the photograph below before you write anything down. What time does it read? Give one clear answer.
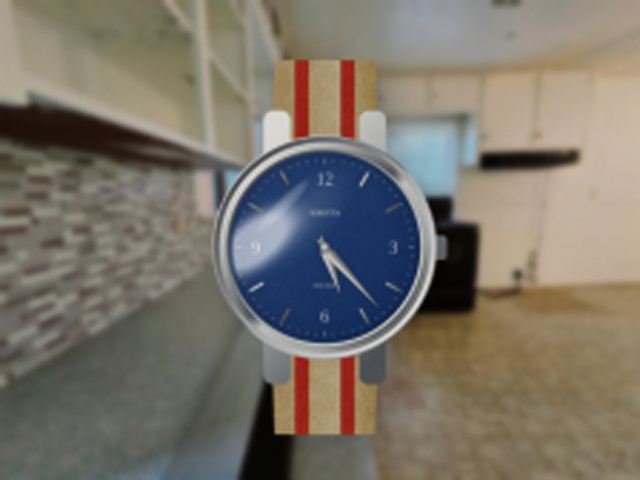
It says 5:23
